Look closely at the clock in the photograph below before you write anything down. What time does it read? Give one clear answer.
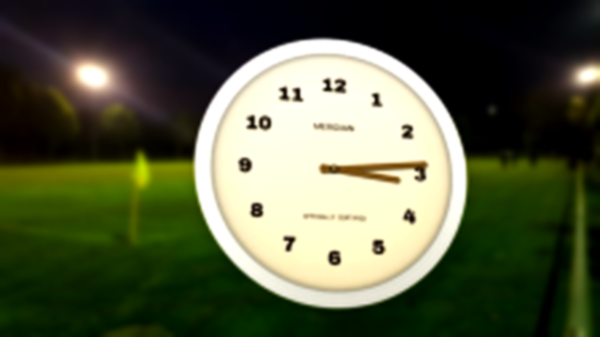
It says 3:14
